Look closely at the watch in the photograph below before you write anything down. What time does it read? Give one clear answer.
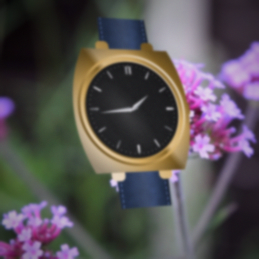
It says 1:44
